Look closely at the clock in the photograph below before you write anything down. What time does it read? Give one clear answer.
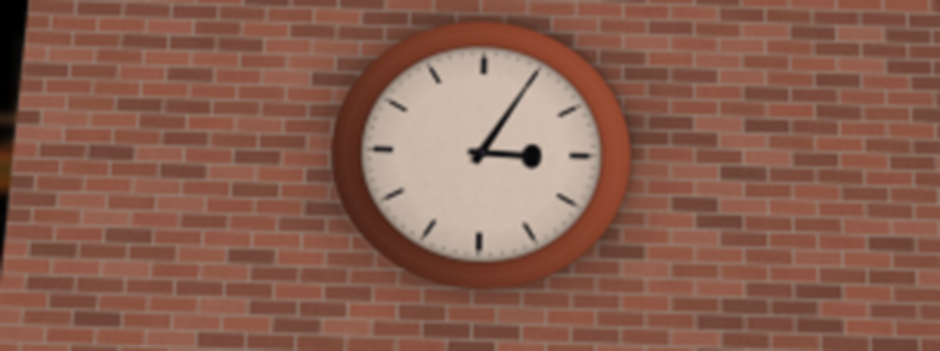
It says 3:05
